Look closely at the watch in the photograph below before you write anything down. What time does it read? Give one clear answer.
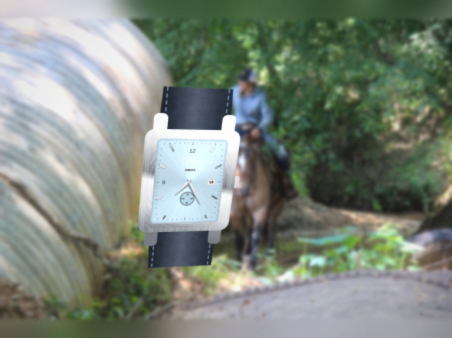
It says 7:25
